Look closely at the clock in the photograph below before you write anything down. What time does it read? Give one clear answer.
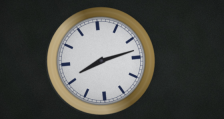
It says 8:13
